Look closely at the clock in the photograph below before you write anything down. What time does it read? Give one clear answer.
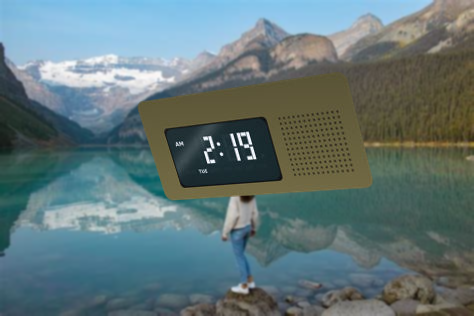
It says 2:19
